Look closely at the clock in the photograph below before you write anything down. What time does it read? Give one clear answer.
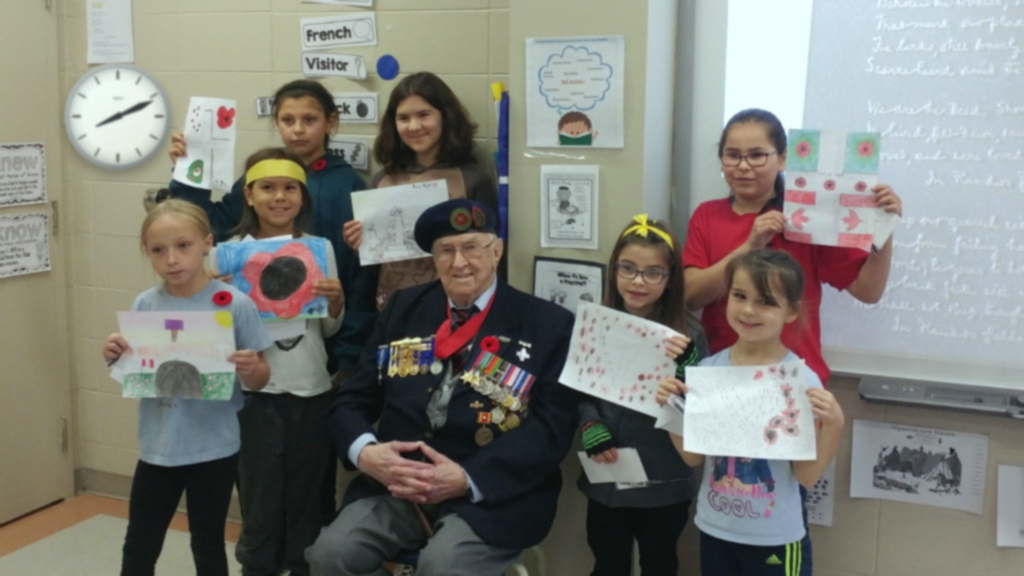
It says 8:11
